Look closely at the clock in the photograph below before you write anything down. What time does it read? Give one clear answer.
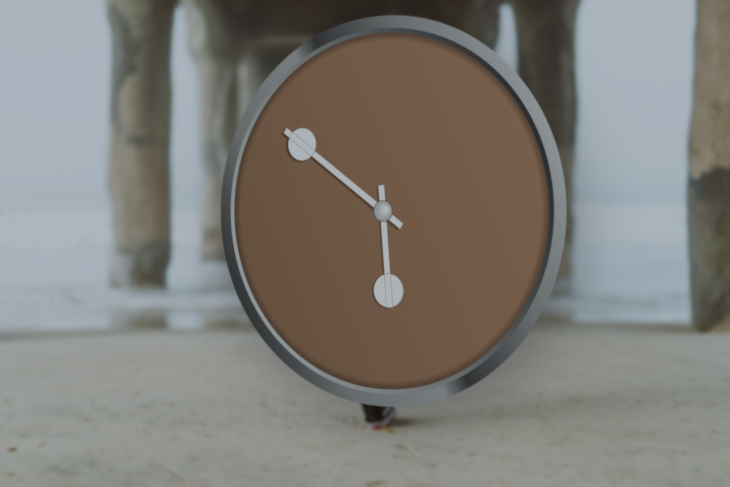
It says 5:51
